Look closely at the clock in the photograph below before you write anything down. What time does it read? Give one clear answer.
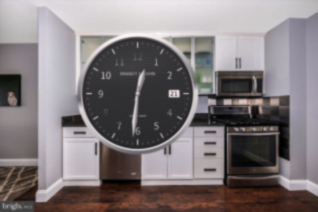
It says 12:31
